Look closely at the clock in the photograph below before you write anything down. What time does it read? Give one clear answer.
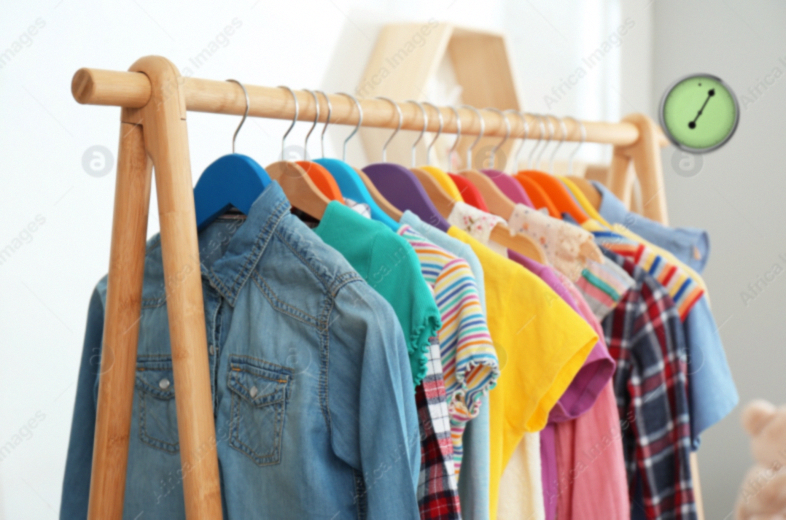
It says 7:05
